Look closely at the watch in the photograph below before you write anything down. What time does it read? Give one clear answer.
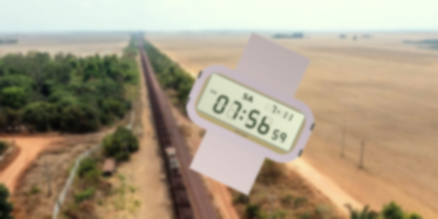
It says 7:56
